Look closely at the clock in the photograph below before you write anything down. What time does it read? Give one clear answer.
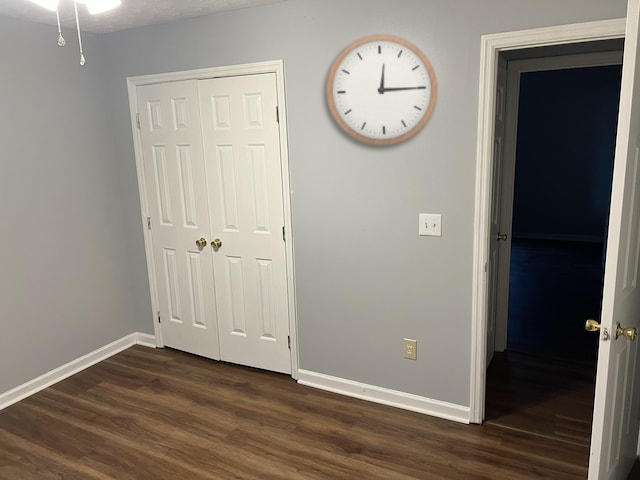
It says 12:15
